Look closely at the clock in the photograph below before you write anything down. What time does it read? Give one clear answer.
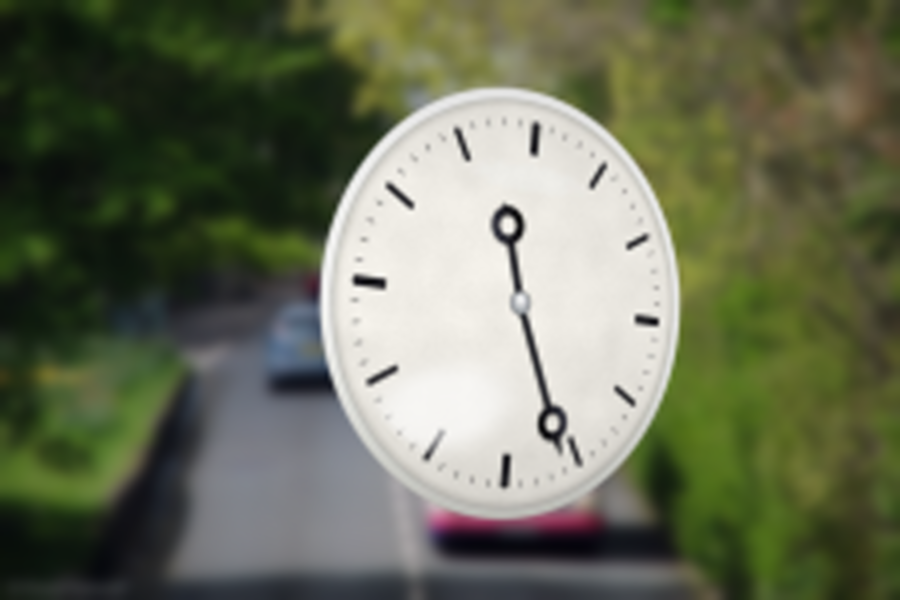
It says 11:26
